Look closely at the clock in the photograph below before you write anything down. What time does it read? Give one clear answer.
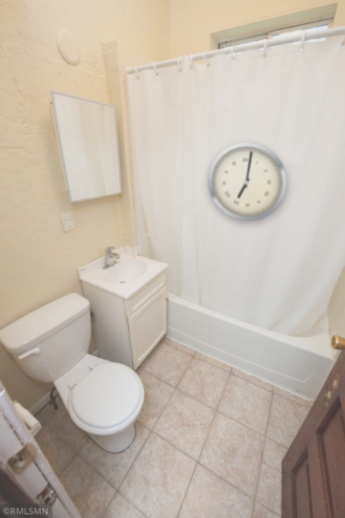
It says 7:02
